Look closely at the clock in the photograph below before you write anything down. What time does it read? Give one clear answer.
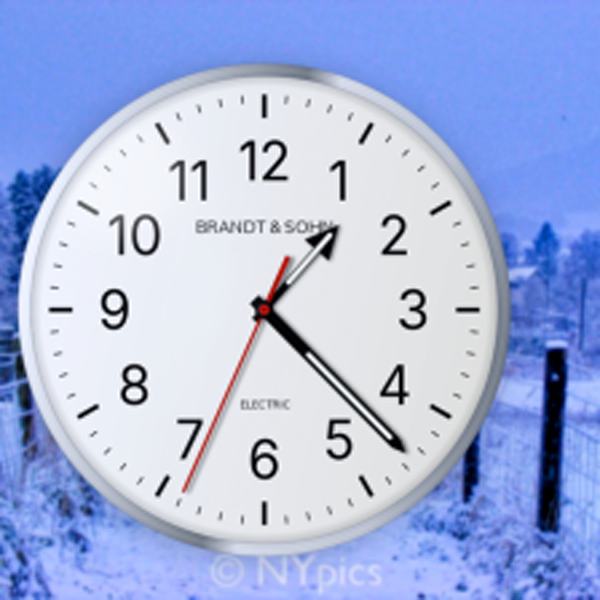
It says 1:22:34
